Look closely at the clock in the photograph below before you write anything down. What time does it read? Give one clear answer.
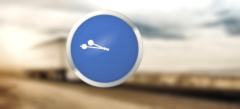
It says 9:46
